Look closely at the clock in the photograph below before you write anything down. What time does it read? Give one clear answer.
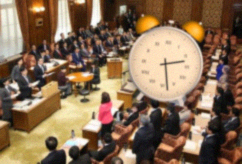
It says 2:28
